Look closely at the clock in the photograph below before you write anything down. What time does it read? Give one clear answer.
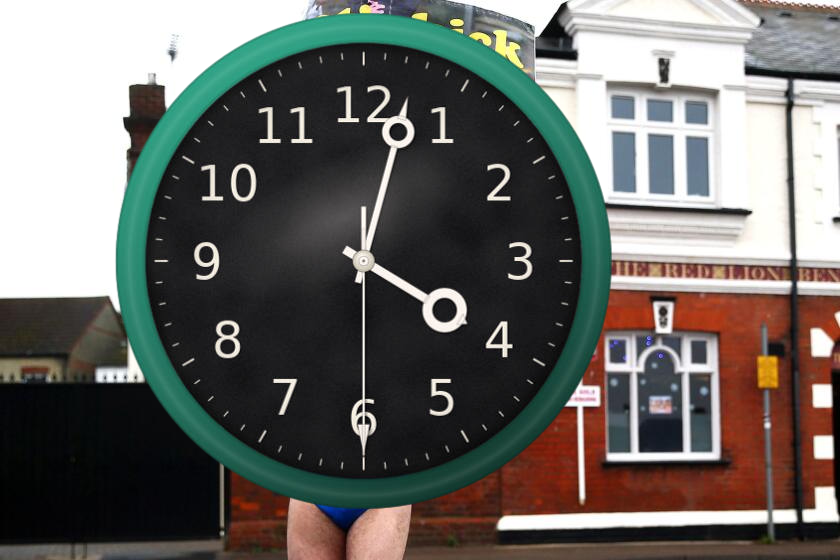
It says 4:02:30
